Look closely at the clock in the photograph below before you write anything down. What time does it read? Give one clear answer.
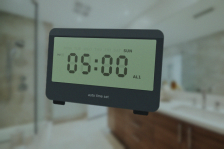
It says 5:00
